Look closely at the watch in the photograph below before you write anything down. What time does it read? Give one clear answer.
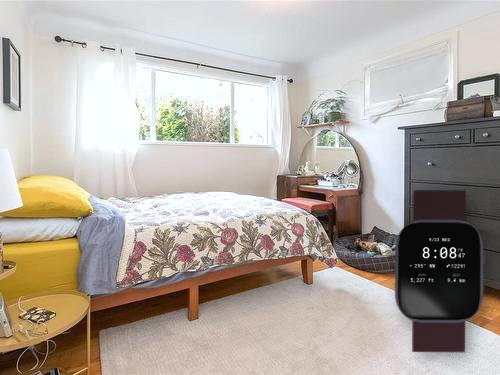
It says 8:08
